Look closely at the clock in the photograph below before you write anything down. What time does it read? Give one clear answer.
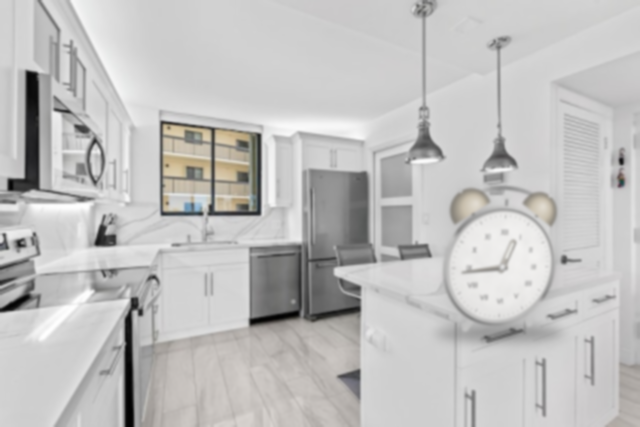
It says 12:44
